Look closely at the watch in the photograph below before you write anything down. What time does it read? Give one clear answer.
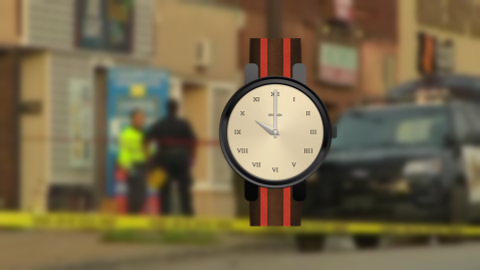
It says 10:00
